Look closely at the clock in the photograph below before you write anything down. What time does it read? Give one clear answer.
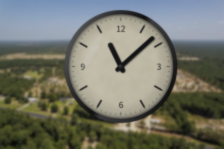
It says 11:08
